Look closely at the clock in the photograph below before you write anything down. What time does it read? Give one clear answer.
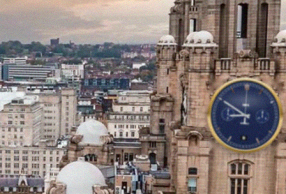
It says 8:50
